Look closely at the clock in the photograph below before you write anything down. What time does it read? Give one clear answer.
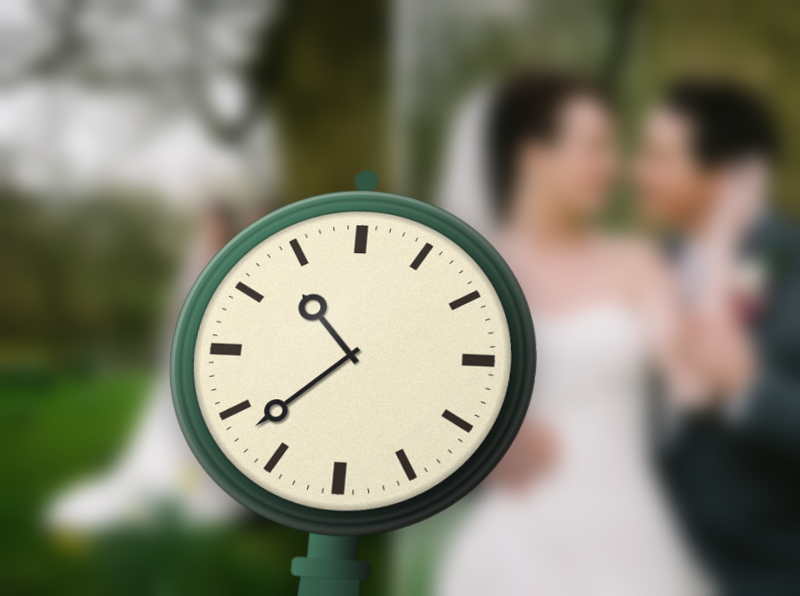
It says 10:38
